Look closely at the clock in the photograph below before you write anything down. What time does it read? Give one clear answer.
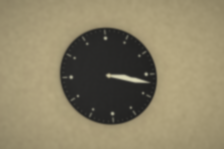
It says 3:17
